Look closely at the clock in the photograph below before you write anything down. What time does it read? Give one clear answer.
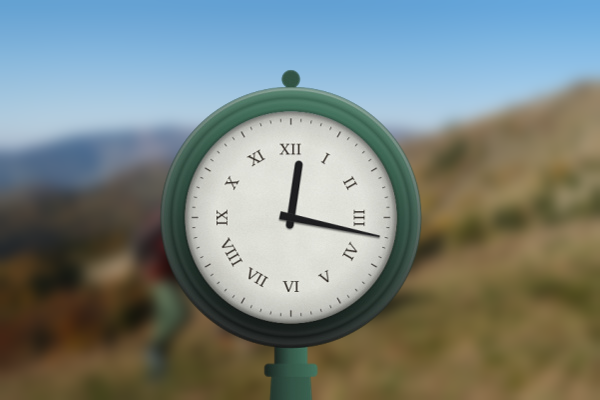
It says 12:17
